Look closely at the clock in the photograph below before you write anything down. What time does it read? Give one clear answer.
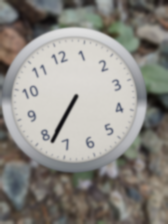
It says 7:38
